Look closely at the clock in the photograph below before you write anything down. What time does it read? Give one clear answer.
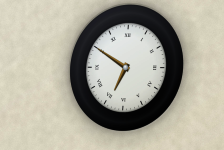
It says 6:50
